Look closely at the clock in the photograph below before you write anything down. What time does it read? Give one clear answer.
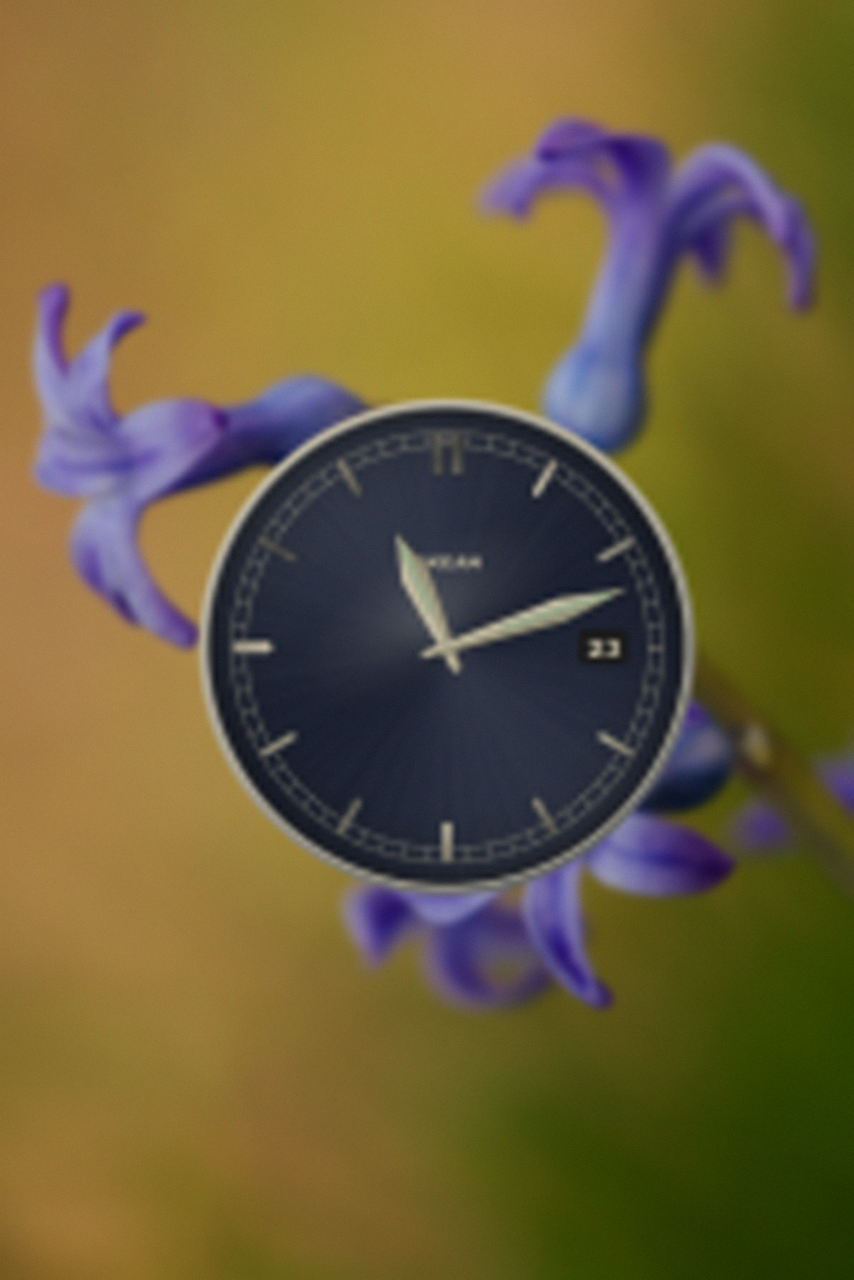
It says 11:12
